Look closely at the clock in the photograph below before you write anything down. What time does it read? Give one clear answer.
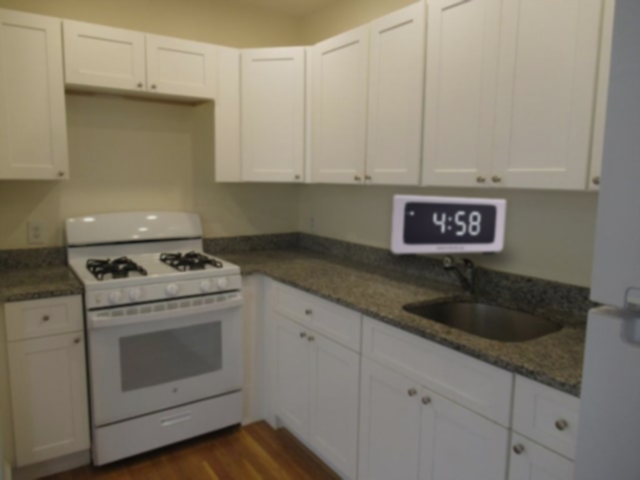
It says 4:58
